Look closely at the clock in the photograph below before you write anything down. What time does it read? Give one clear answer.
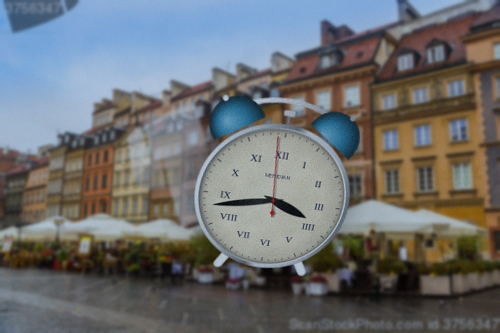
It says 3:42:59
